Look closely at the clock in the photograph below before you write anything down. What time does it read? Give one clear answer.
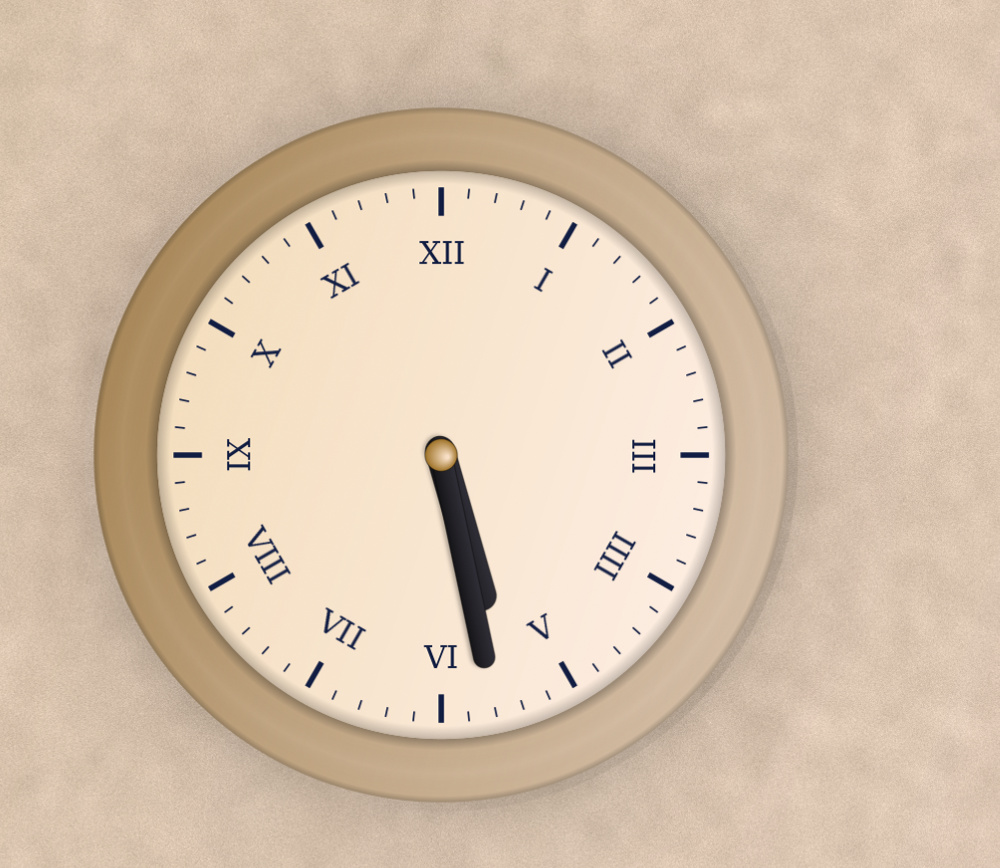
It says 5:28
